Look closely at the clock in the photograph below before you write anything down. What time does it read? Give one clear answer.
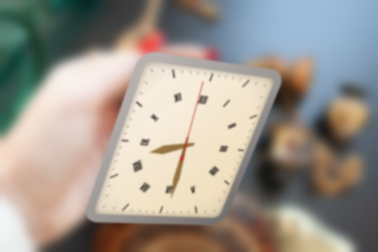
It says 8:28:59
